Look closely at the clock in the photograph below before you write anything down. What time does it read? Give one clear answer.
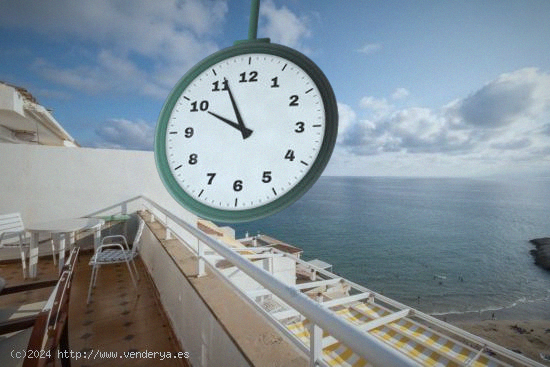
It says 9:56
